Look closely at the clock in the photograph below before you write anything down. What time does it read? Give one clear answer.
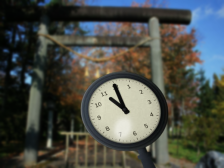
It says 11:00
